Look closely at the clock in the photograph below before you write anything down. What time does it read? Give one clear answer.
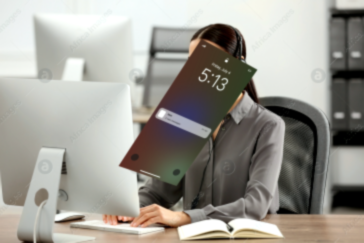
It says 5:13
